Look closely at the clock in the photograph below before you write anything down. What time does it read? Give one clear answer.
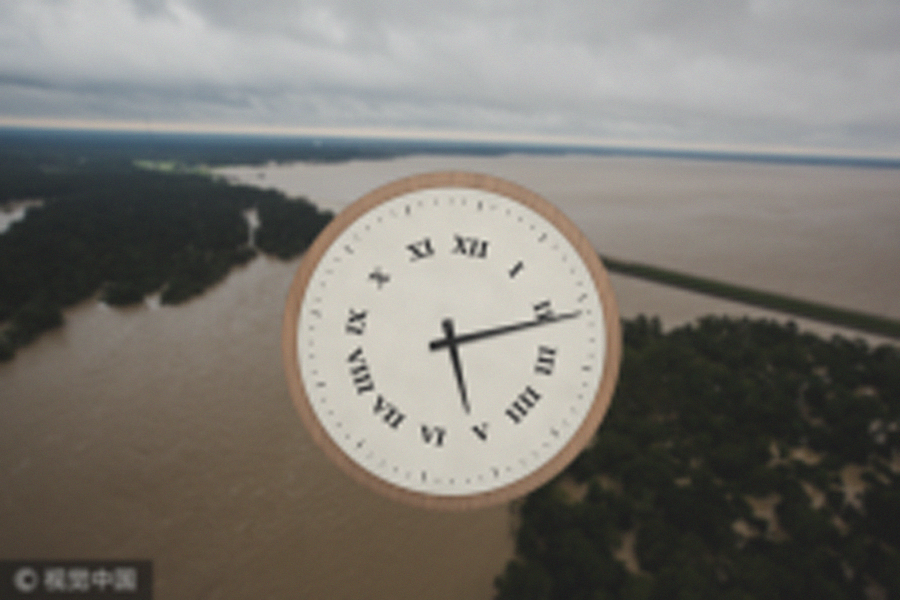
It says 5:11
